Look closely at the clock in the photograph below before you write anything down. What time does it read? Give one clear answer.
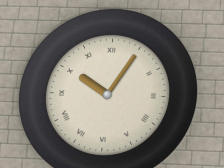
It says 10:05
